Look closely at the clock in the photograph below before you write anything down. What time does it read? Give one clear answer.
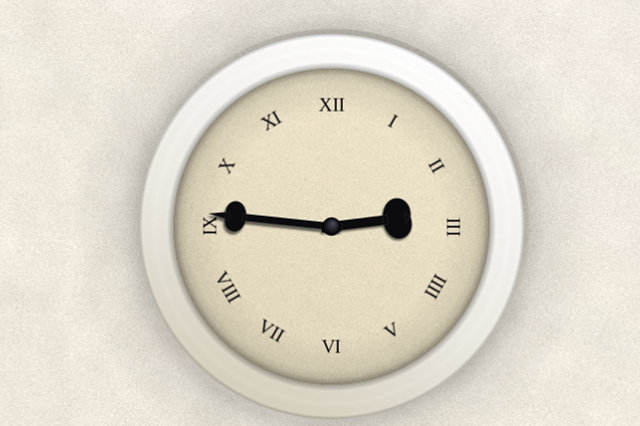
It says 2:46
